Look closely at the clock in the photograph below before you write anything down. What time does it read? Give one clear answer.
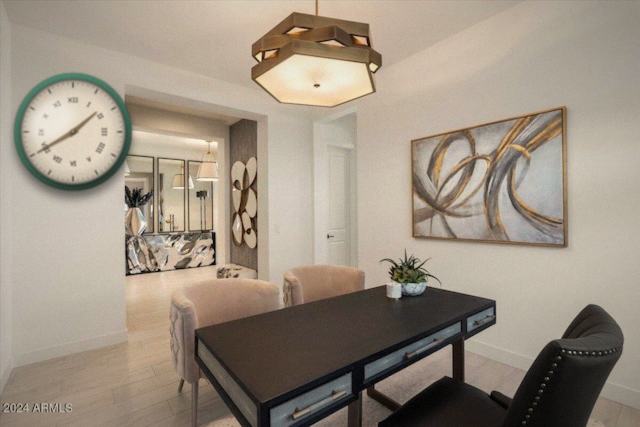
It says 1:40
